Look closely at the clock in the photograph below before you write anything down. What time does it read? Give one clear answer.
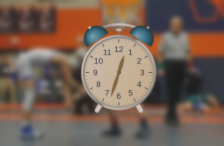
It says 12:33
